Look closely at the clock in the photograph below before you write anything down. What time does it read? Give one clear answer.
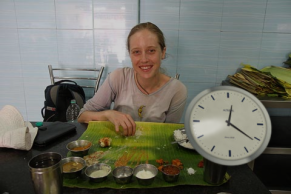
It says 12:21
